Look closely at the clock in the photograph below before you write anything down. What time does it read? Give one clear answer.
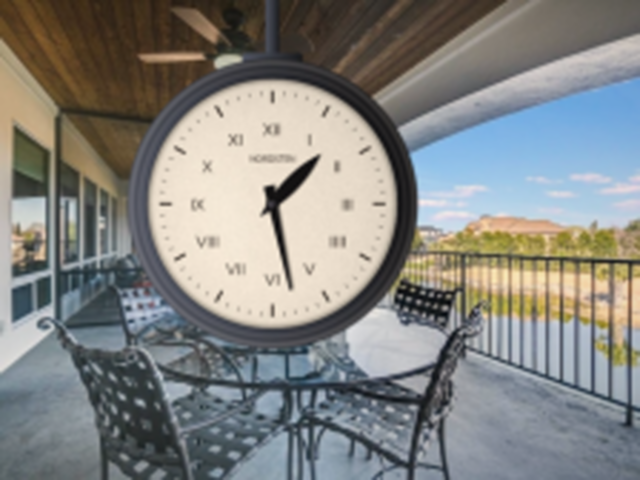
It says 1:28
